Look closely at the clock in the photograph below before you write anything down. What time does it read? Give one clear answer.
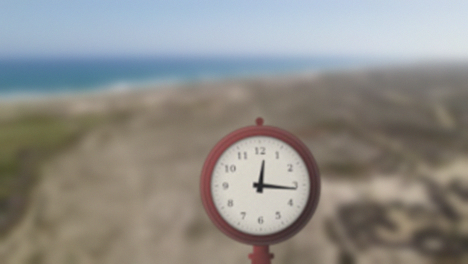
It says 12:16
